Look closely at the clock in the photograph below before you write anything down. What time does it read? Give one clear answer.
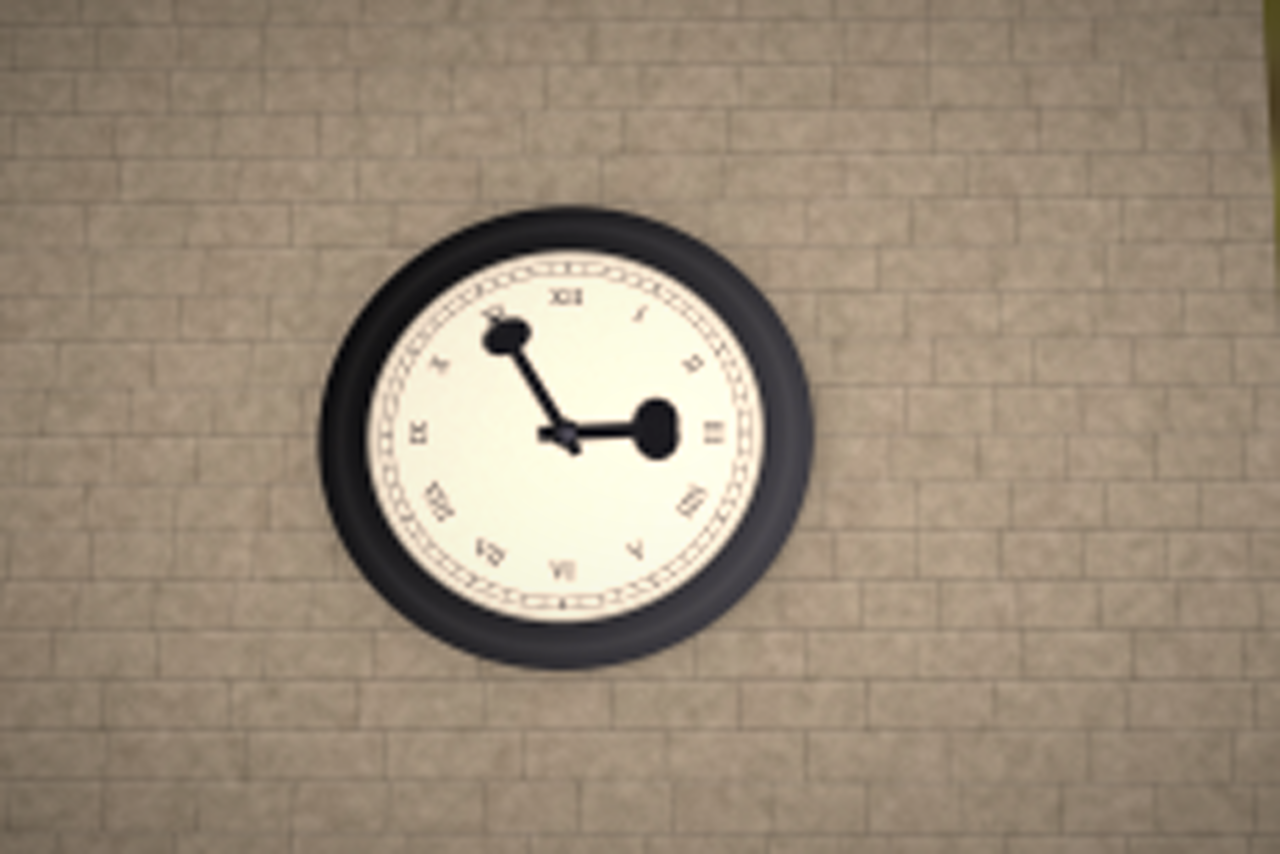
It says 2:55
